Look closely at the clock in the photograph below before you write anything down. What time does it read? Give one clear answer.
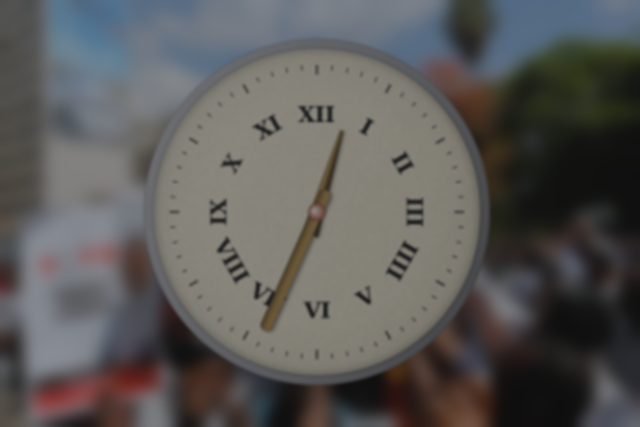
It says 12:34
